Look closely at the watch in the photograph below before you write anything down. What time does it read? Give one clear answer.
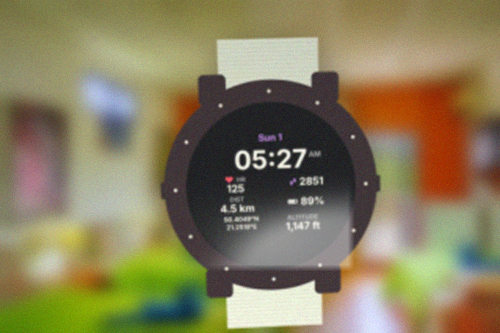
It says 5:27
